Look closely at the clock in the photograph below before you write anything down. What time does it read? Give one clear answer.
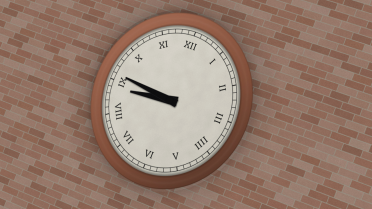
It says 8:46
